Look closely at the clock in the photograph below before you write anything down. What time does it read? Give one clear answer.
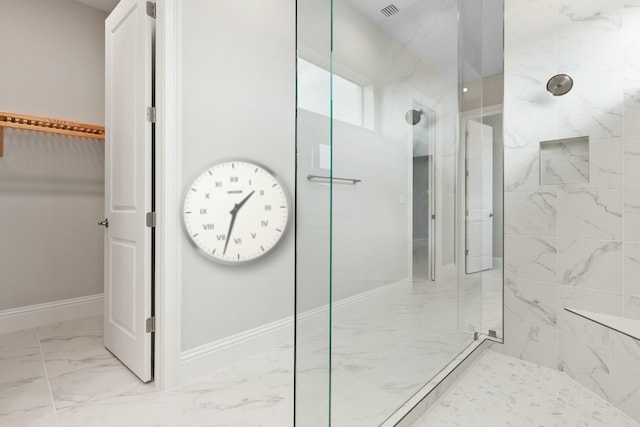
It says 1:33
